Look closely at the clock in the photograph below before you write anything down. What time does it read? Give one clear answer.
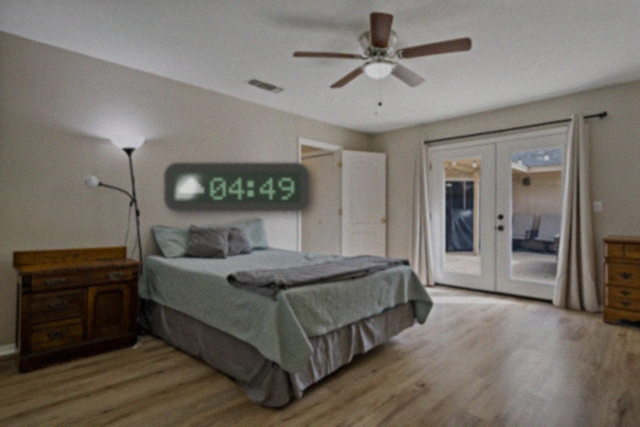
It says 4:49
